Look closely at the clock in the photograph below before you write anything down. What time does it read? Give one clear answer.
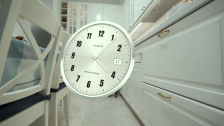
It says 4:06
